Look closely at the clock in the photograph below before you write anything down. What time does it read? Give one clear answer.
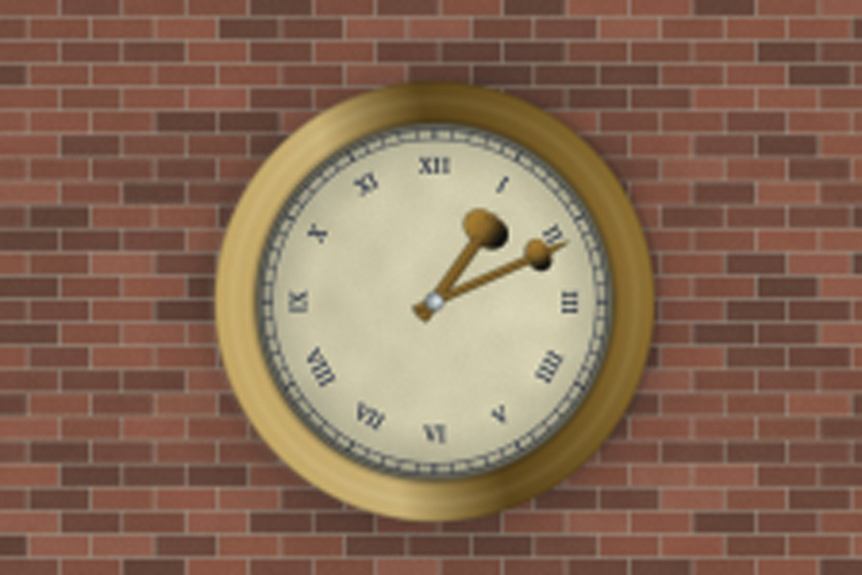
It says 1:11
